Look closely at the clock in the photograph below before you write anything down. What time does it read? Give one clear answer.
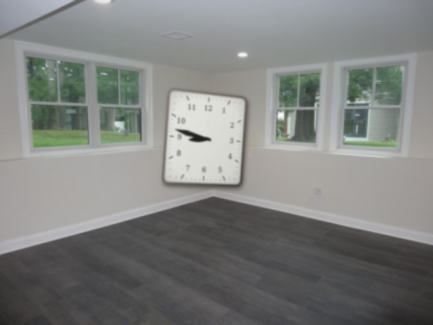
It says 8:47
